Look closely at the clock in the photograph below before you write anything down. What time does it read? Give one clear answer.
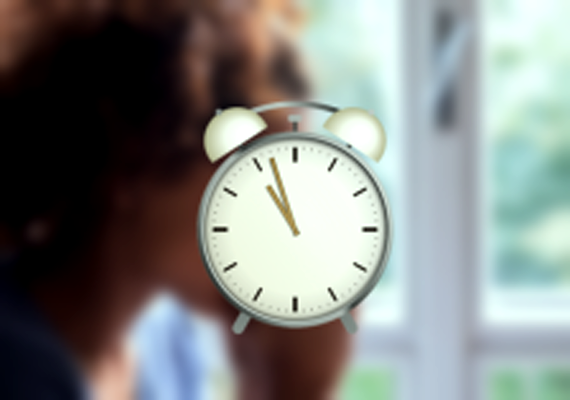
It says 10:57
